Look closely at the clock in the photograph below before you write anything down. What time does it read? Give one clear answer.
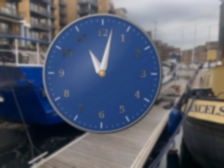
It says 11:02
